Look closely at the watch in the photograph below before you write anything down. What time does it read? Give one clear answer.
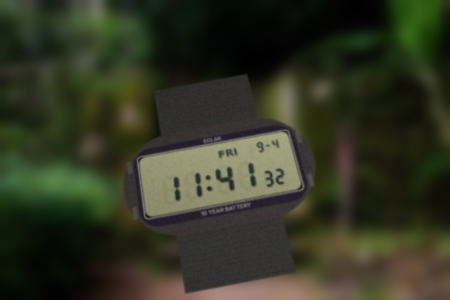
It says 11:41:32
